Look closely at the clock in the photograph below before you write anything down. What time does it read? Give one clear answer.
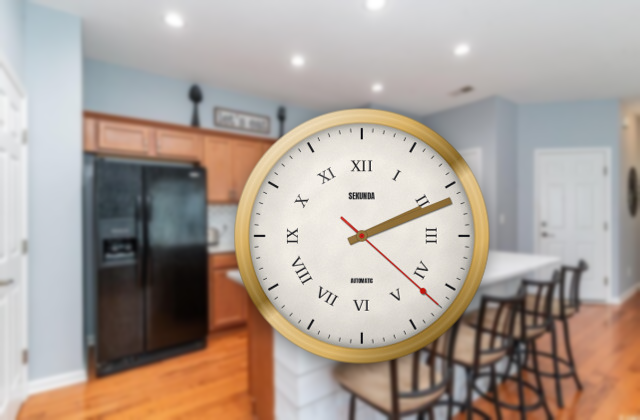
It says 2:11:22
